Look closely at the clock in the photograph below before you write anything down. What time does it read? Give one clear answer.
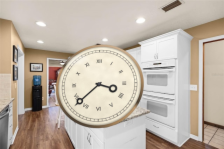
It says 3:38
